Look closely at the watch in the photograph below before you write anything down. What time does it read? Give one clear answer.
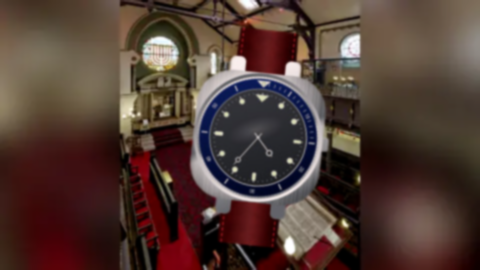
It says 4:36
